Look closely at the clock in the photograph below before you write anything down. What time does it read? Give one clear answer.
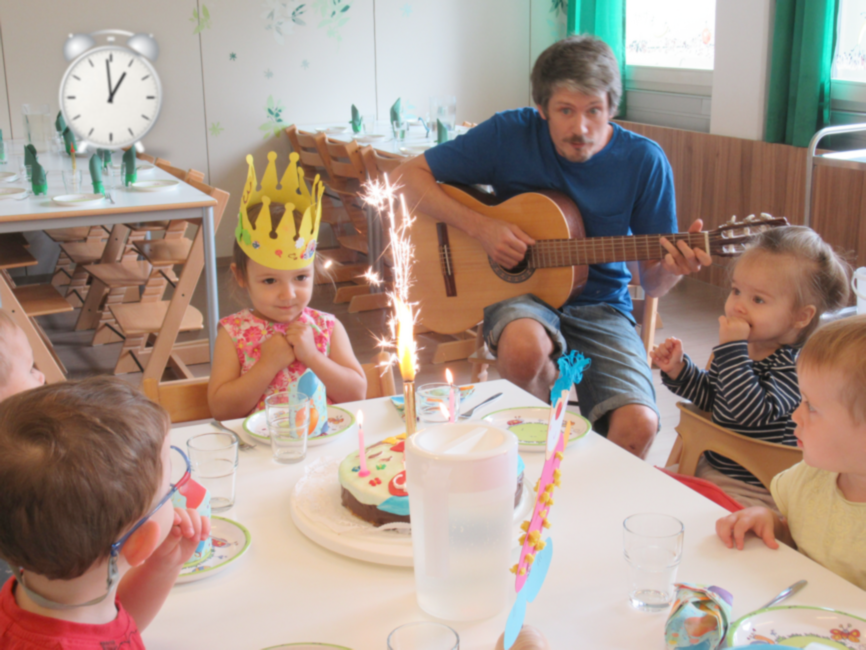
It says 12:59
